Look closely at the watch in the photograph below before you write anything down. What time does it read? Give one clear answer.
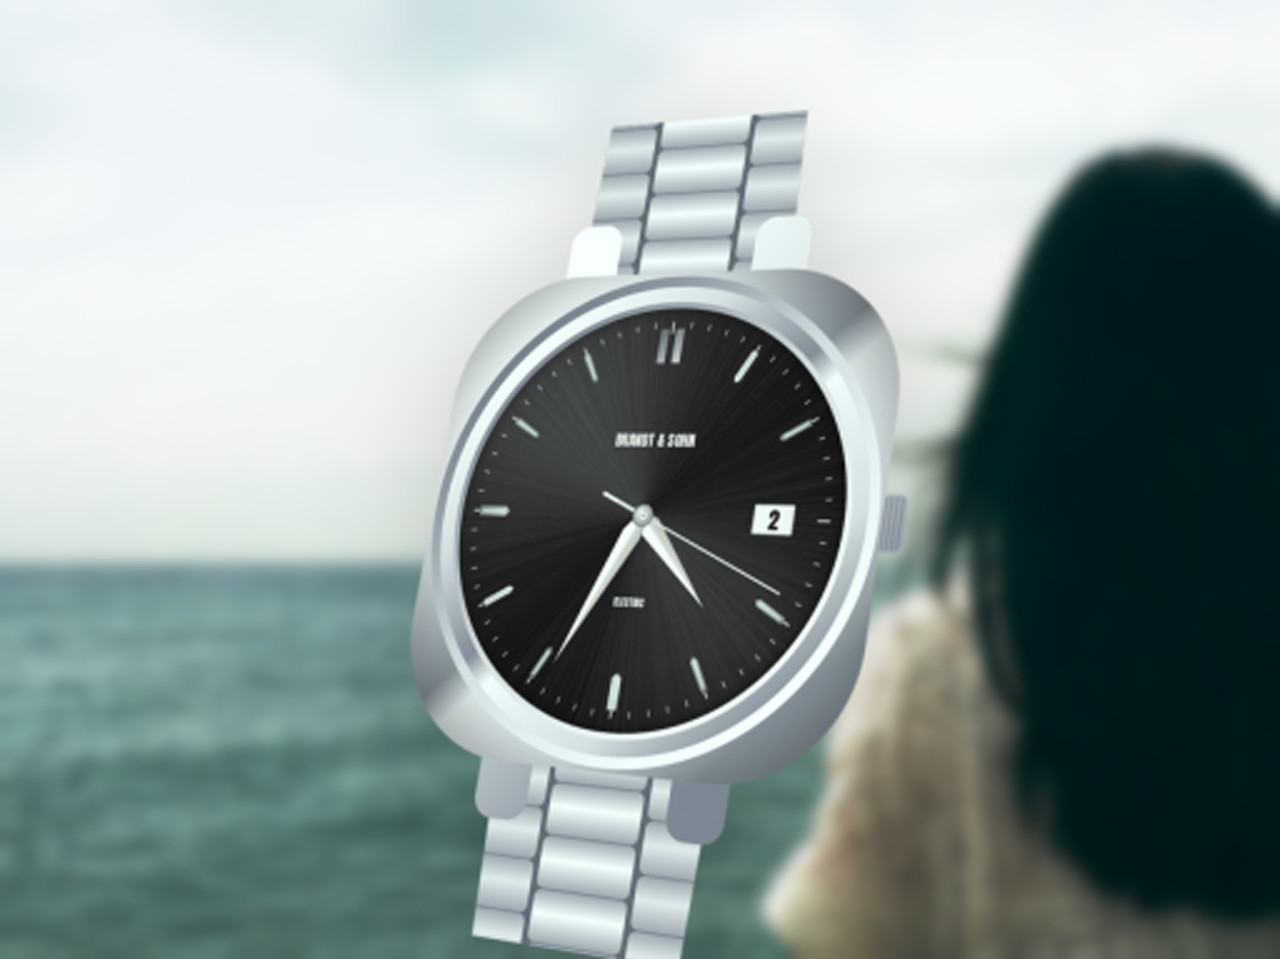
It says 4:34:19
